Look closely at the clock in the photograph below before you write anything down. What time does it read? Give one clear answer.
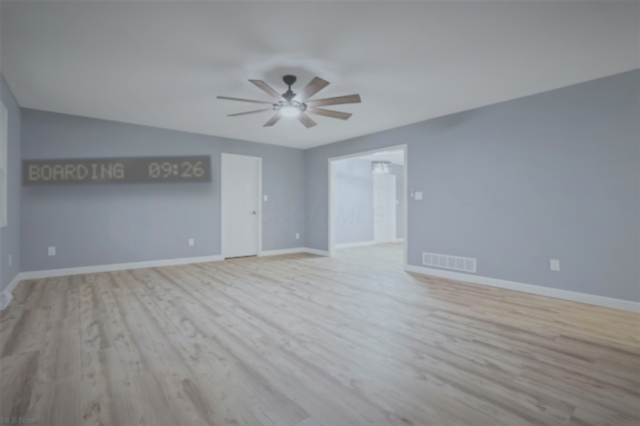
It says 9:26
